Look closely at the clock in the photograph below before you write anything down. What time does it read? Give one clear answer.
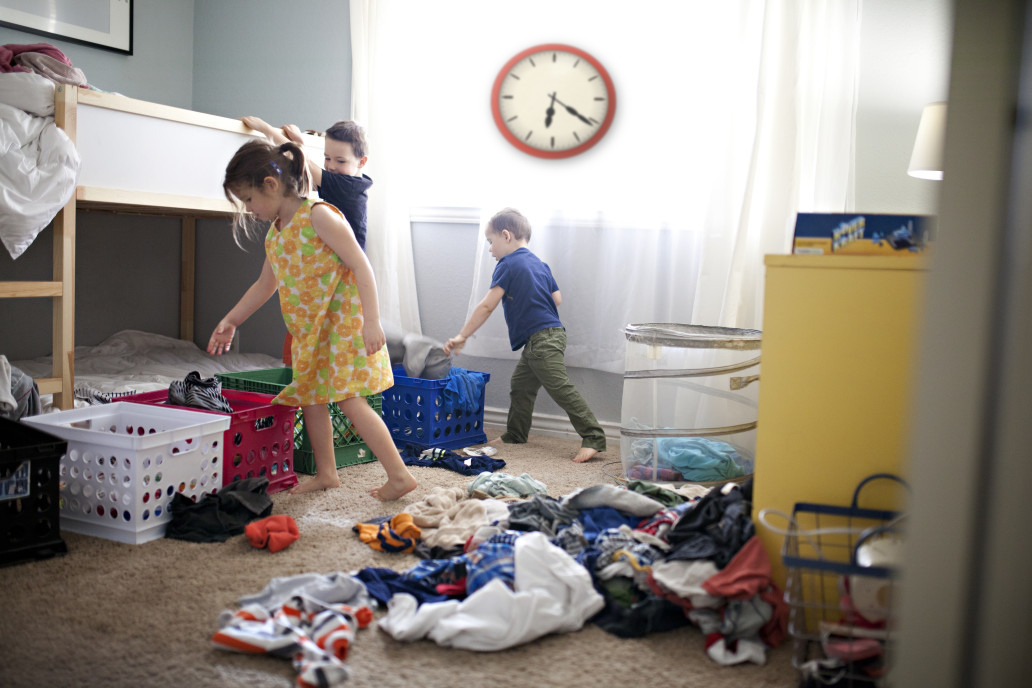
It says 6:21
